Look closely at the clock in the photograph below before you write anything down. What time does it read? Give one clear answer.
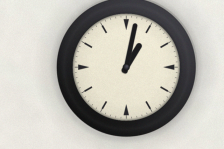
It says 1:02
